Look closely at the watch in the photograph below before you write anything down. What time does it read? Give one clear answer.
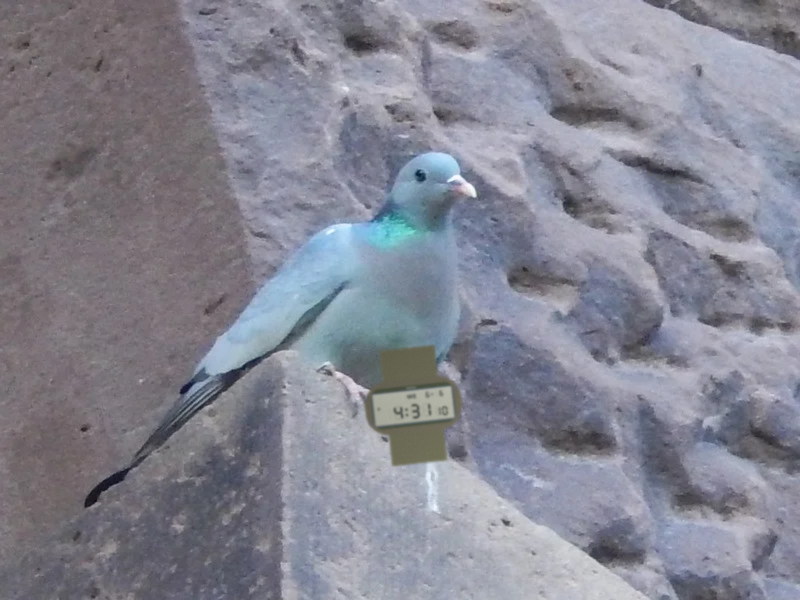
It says 4:31
